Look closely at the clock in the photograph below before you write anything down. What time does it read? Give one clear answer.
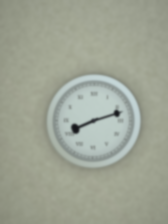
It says 8:12
